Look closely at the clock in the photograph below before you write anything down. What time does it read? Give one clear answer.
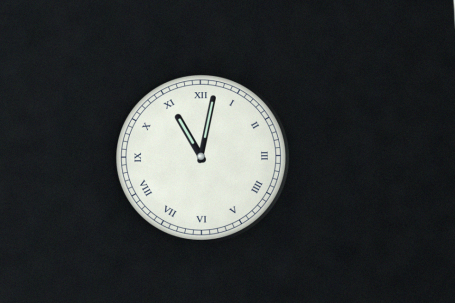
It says 11:02
